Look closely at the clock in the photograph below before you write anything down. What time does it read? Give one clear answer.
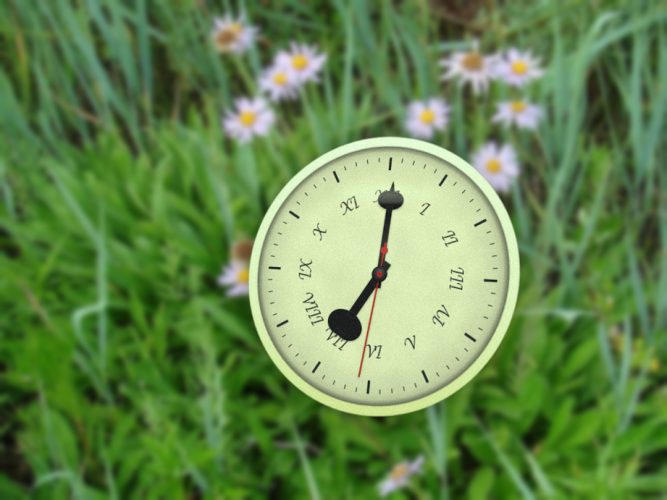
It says 7:00:31
